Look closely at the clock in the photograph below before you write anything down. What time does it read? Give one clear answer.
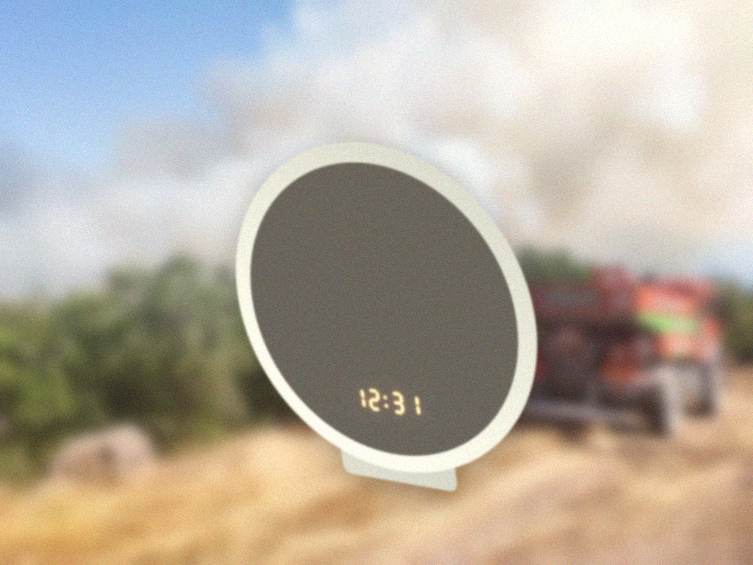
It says 12:31
